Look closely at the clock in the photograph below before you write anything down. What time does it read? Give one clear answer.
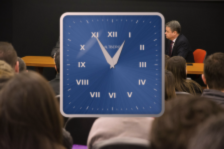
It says 12:55
